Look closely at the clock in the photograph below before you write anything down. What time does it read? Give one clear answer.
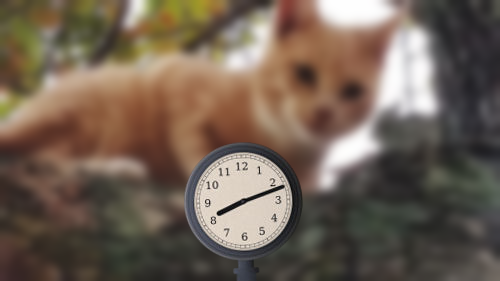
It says 8:12
